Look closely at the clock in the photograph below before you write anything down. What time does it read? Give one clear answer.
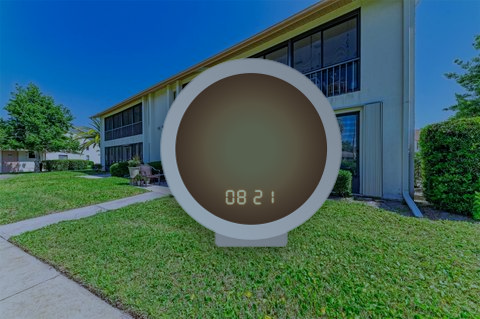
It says 8:21
